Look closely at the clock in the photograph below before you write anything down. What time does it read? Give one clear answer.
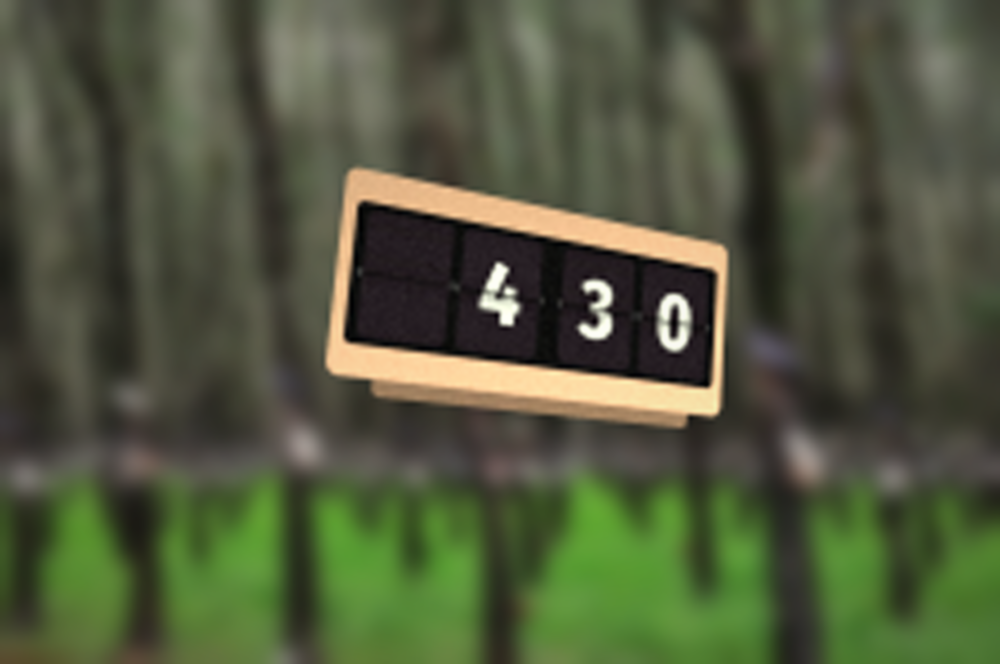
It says 4:30
